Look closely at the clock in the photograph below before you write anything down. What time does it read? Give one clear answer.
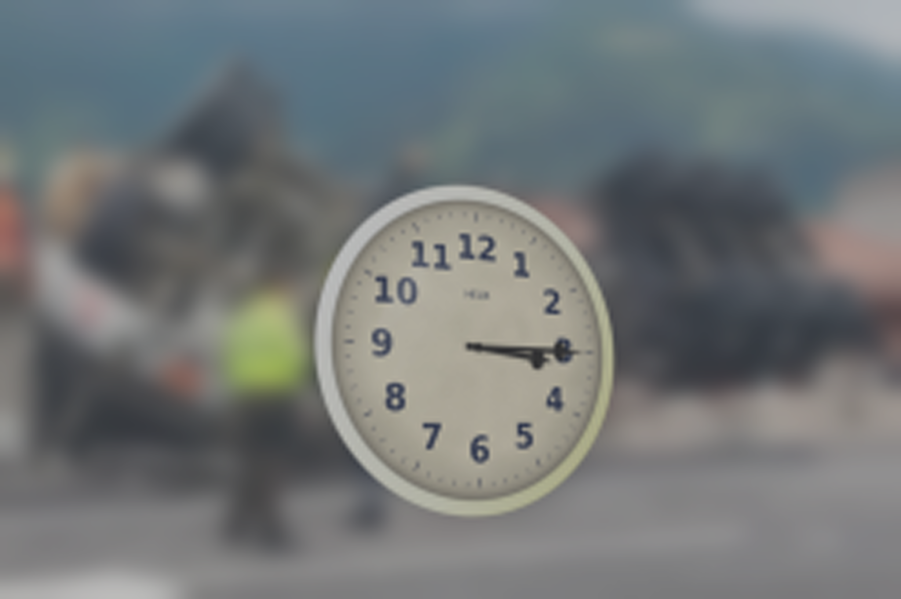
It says 3:15
